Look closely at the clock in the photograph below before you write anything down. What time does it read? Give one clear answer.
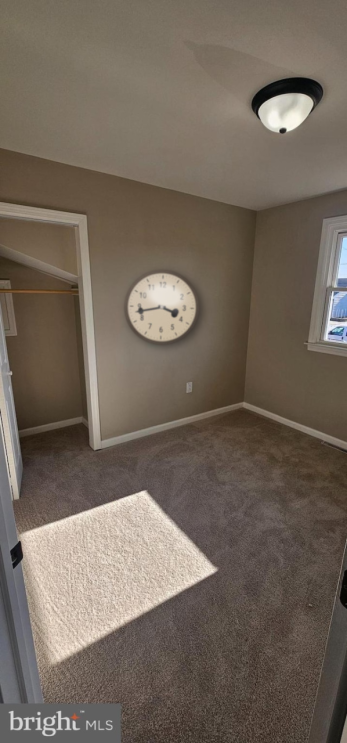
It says 3:43
